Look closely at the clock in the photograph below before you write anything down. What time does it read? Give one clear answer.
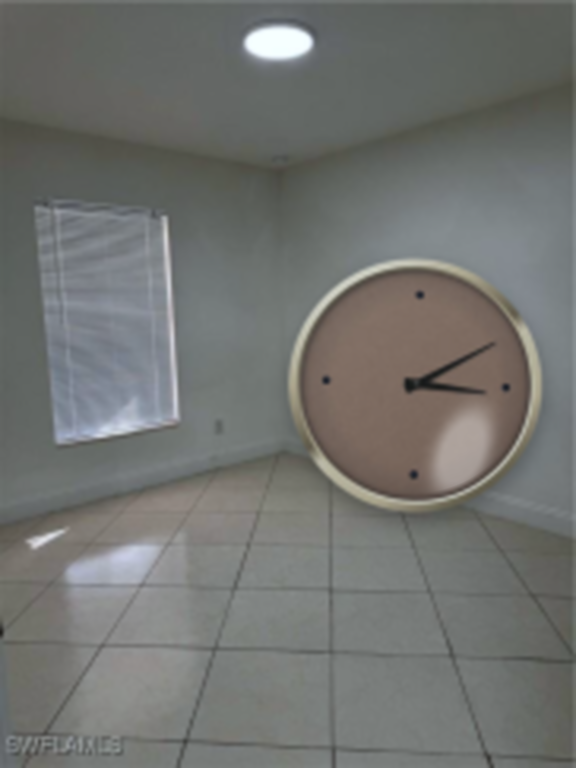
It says 3:10
